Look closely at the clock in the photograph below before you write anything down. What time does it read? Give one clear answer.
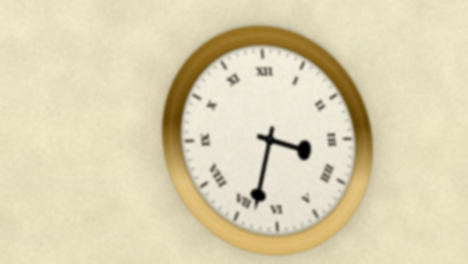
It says 3:33
